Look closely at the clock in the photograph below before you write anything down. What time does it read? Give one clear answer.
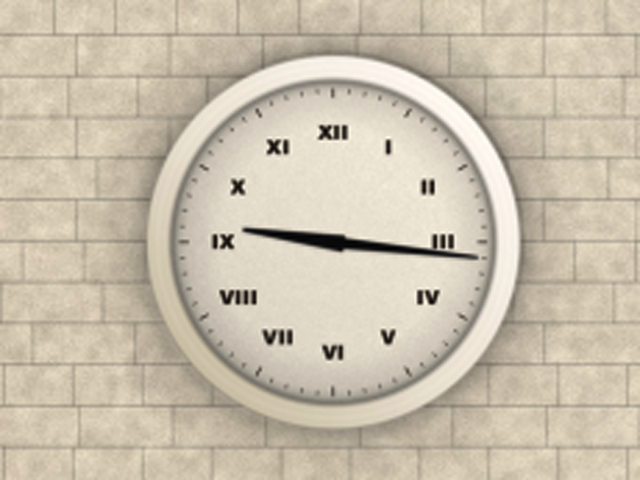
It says 9:16
